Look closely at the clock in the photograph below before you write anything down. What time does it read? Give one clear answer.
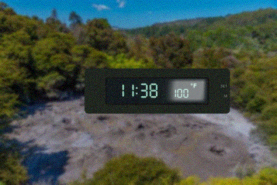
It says 11:38
